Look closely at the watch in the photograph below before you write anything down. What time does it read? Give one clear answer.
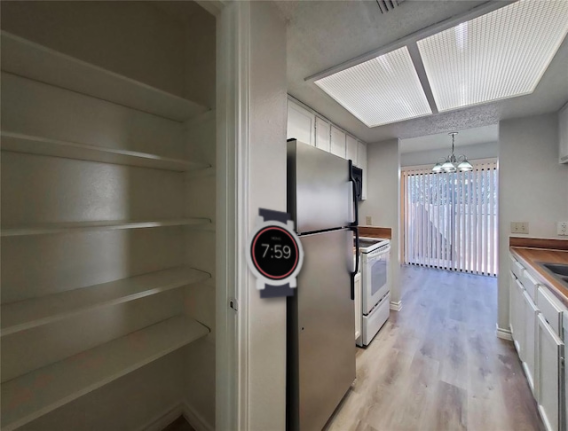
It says 7:59
